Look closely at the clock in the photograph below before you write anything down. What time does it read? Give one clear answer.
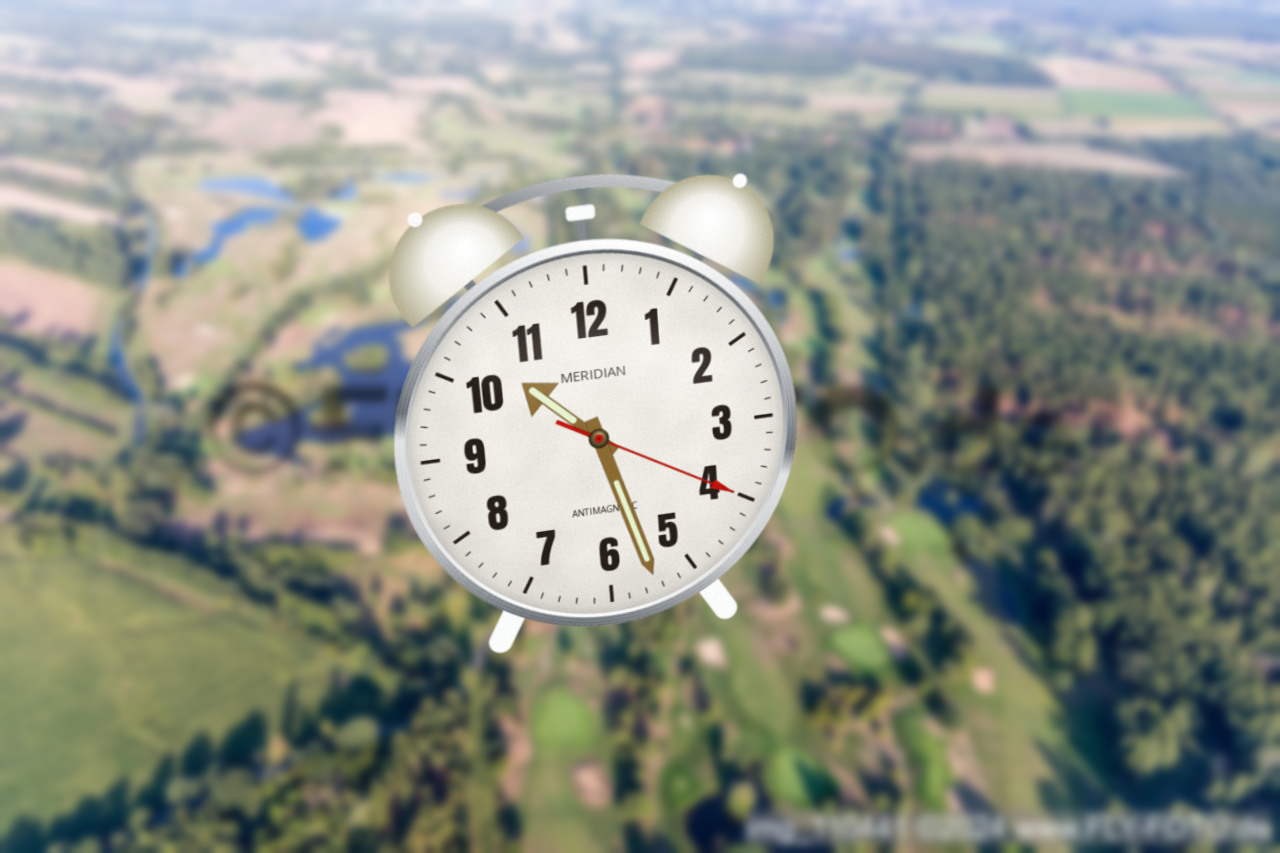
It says 10:27:20
